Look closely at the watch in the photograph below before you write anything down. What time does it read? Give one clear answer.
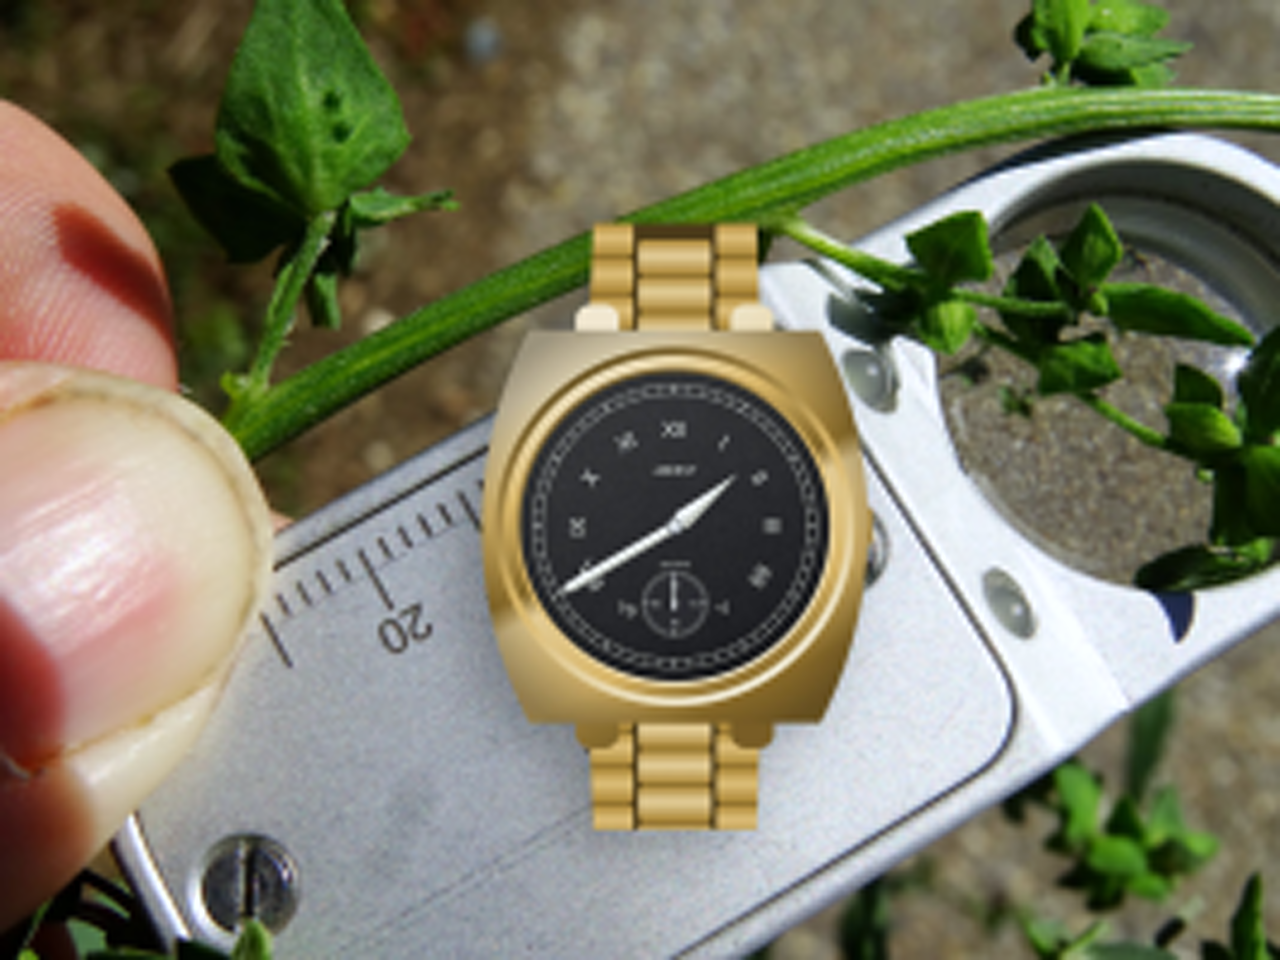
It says 1:40
